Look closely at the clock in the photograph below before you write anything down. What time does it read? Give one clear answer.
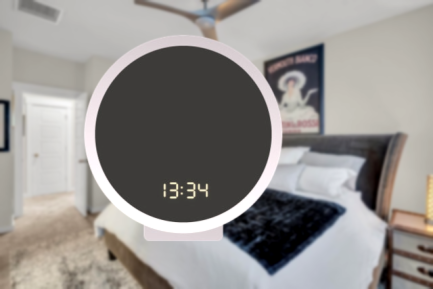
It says 13:34
